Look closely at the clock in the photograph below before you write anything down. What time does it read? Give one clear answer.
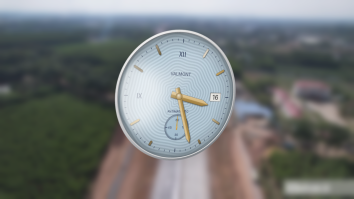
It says 3:27
